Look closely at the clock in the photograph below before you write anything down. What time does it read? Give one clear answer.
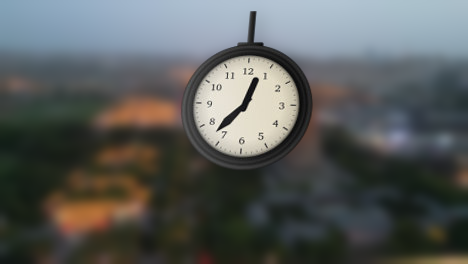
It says 12:37
